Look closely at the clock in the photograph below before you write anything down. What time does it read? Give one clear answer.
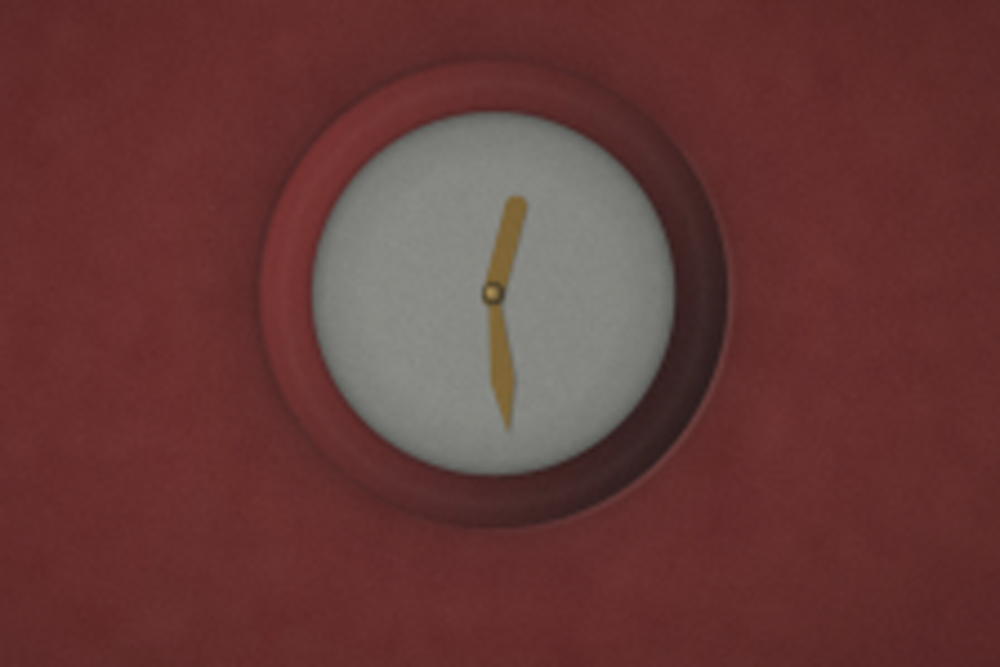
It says 12:29
